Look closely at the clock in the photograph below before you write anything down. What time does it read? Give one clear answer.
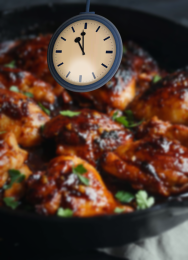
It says 10:59
